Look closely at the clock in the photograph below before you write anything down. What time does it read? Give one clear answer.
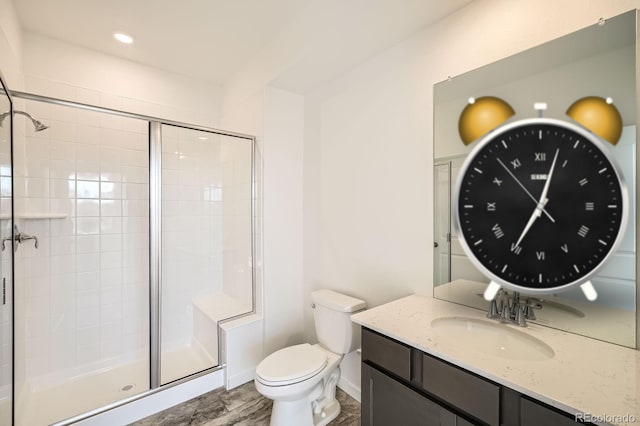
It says 7:02:53
